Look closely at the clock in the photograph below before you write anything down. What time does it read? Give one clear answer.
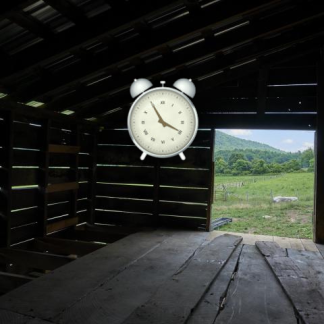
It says 3:55
